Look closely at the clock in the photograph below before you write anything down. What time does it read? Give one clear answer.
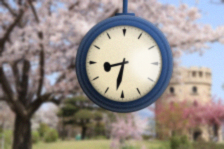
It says 8:32
